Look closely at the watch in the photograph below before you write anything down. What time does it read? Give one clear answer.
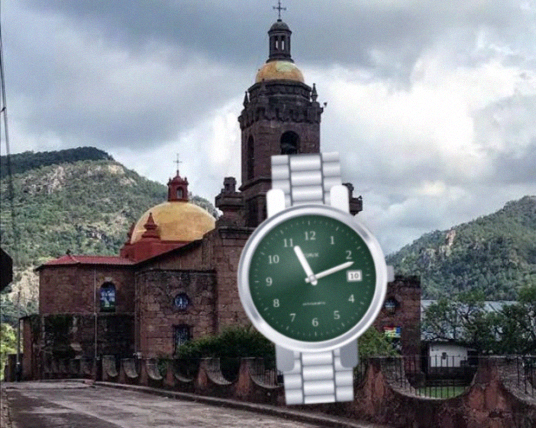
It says 11:12
